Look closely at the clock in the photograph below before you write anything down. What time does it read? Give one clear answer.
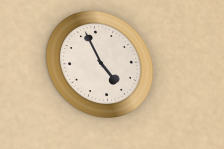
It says 4:57
